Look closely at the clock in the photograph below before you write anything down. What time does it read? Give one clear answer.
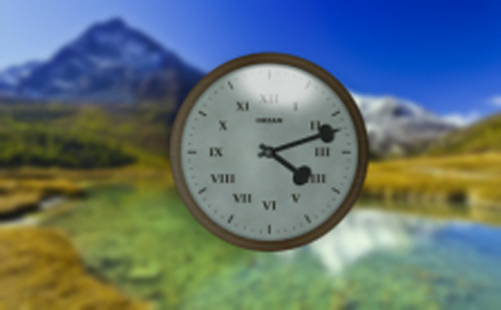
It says 4:12
